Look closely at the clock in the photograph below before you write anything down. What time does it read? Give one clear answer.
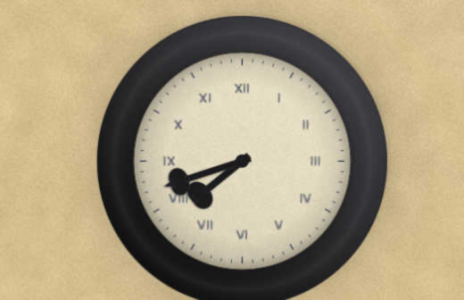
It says 7:42
